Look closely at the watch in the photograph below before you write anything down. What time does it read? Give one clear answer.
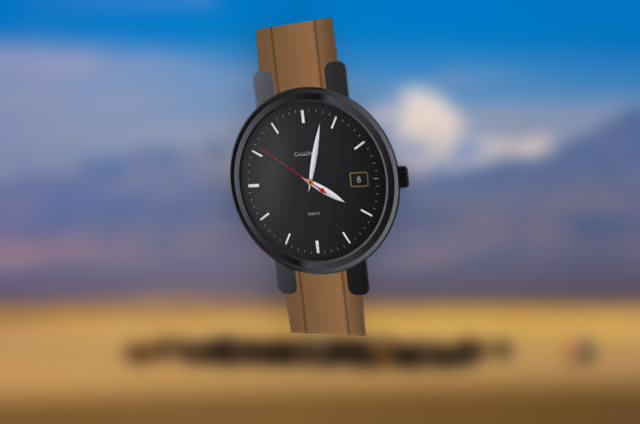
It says 4:02:51
